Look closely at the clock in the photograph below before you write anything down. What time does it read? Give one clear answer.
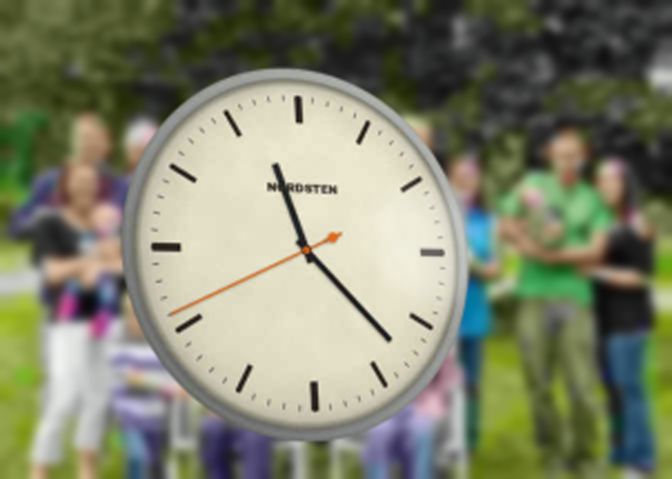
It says 11:22:41
